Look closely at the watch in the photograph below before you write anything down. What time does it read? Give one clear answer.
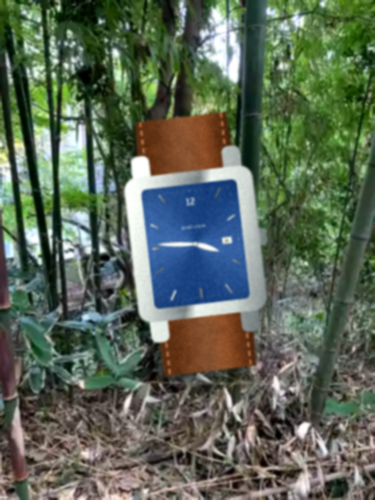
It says 3:46
